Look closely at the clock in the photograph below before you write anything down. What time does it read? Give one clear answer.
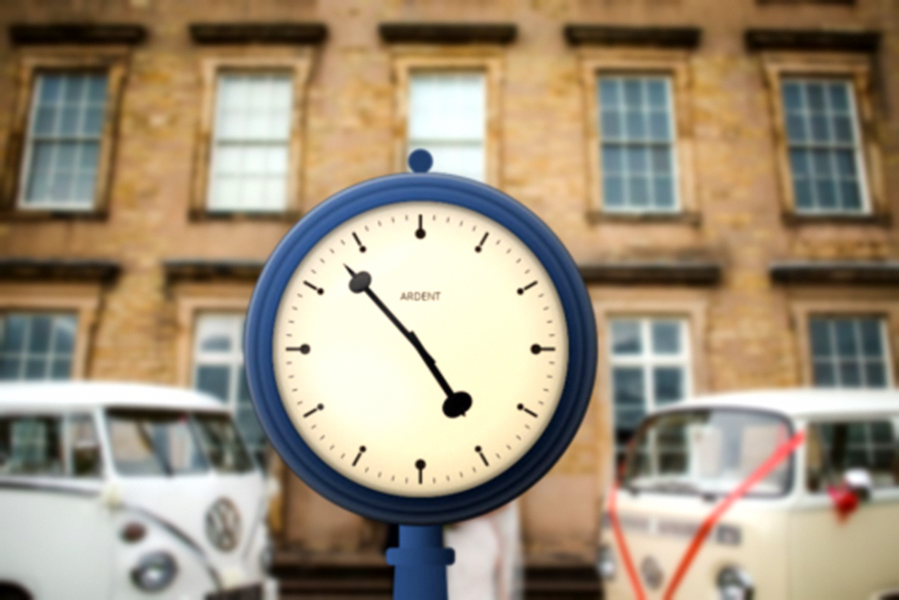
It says 4:53
